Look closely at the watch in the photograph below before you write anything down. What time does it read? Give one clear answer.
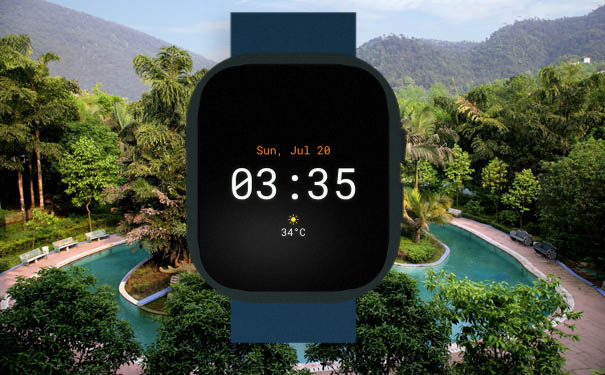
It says 3:35
